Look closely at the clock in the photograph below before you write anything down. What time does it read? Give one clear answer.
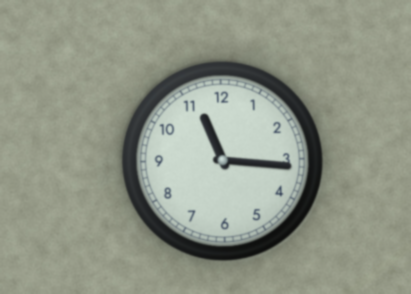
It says 11:16
